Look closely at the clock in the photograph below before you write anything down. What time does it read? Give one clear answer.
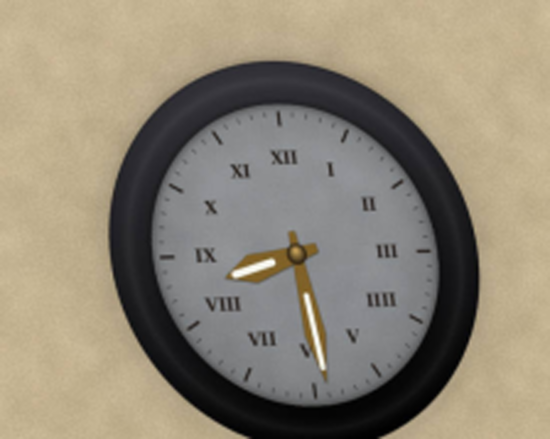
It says 8:29
